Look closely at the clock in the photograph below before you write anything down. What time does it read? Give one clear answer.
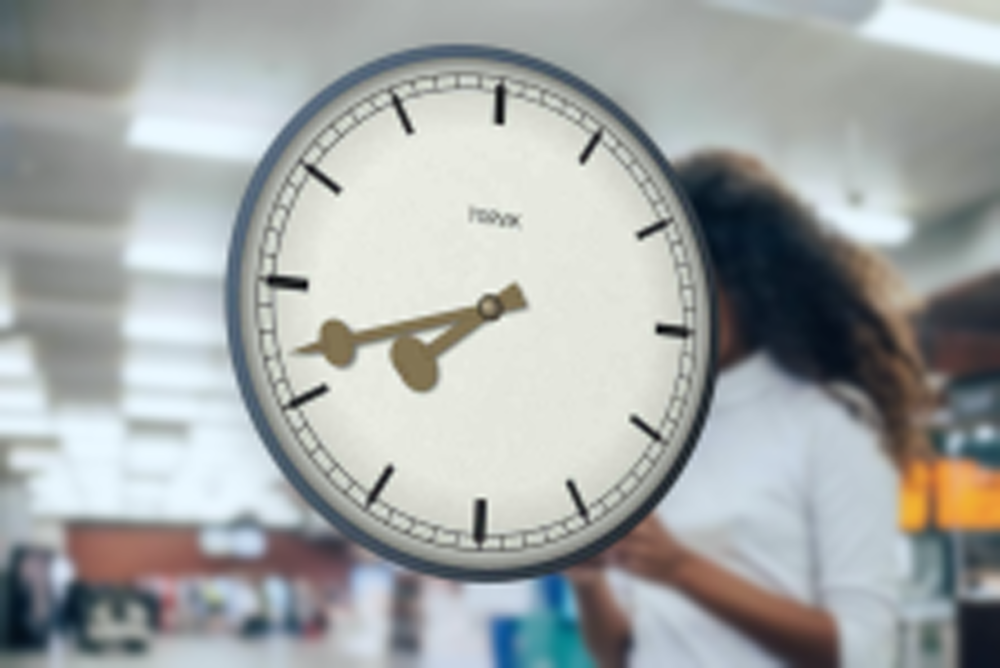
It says 7:42
